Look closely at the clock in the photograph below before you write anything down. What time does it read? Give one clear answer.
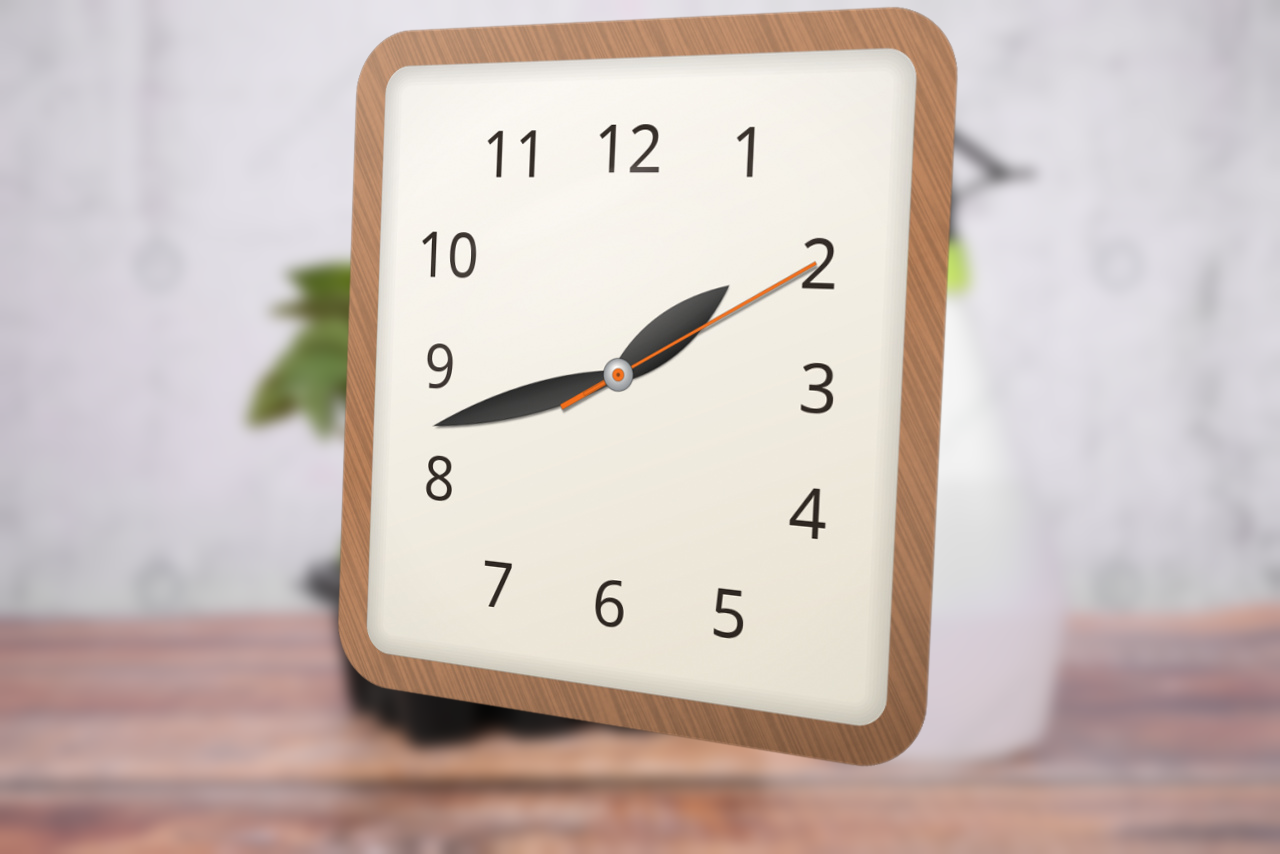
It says 1:42:10
